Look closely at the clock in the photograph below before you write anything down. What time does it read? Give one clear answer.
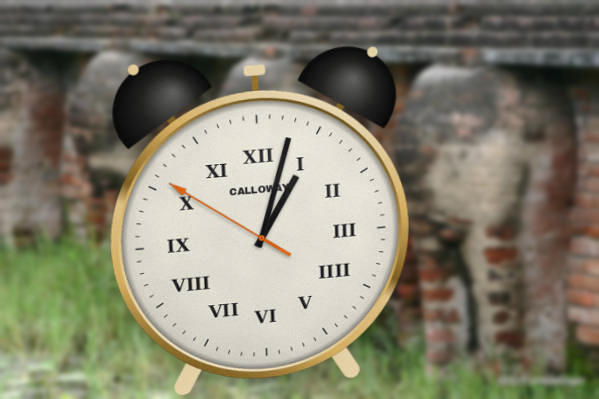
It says 1:02:51
